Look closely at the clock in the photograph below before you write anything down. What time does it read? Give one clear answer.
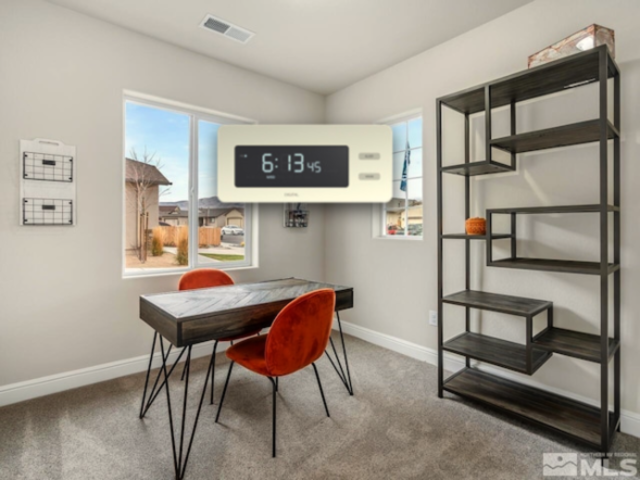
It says 6:13:45
